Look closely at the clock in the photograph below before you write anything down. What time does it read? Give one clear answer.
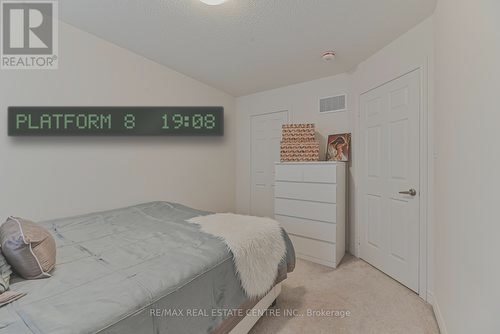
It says 19:08
